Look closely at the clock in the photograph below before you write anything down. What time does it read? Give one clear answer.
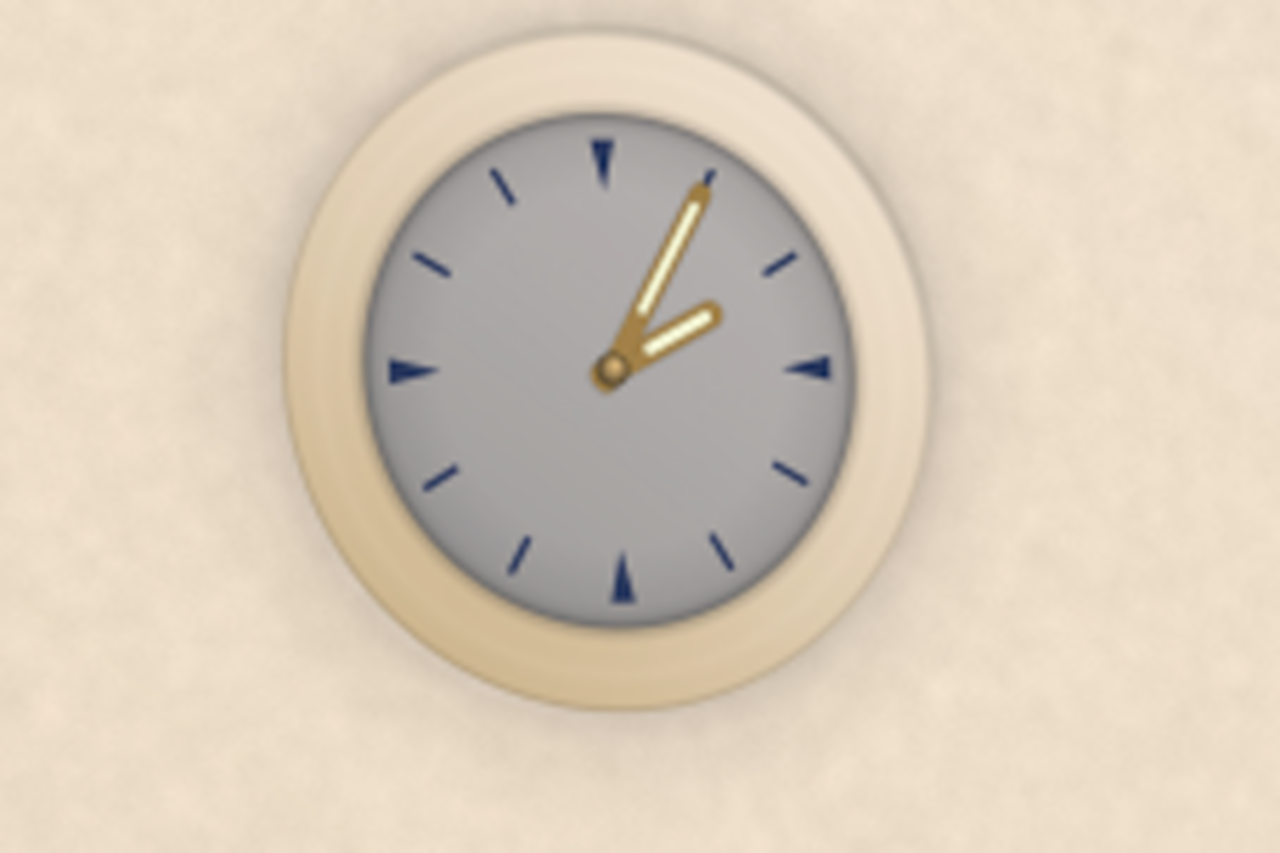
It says 2:05
